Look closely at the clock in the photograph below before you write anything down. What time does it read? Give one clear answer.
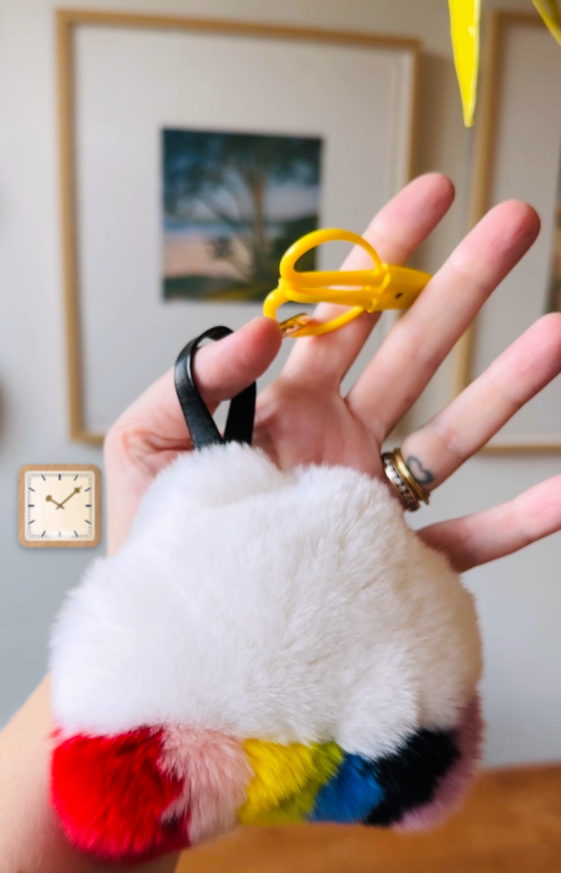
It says 10:08
